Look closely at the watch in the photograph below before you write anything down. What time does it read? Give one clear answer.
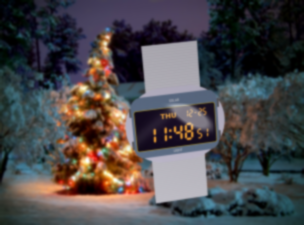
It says 11:48:51
